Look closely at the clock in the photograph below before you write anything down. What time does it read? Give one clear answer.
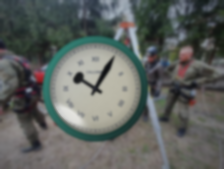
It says 10:05
